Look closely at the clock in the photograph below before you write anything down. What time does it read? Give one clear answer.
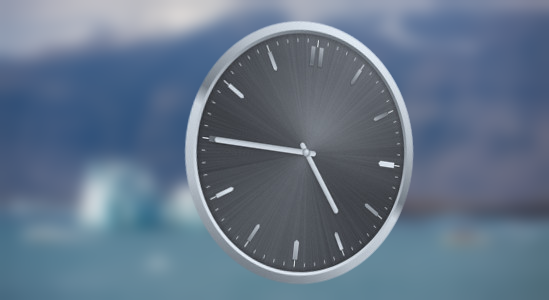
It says 4:45
